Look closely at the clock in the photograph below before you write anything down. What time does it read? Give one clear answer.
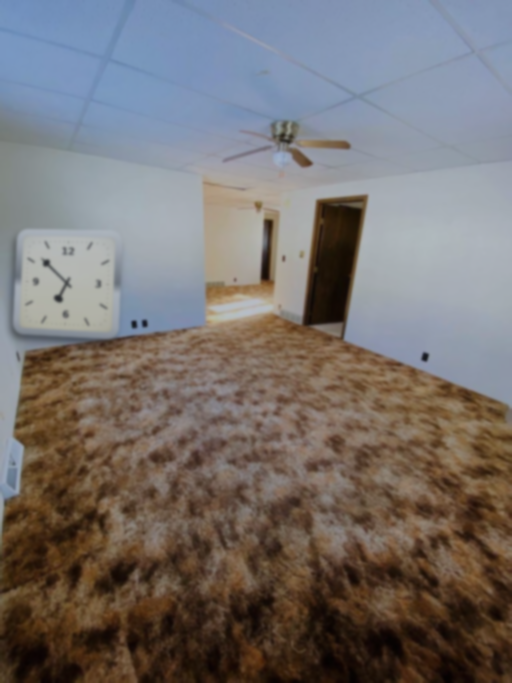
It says 6:52
